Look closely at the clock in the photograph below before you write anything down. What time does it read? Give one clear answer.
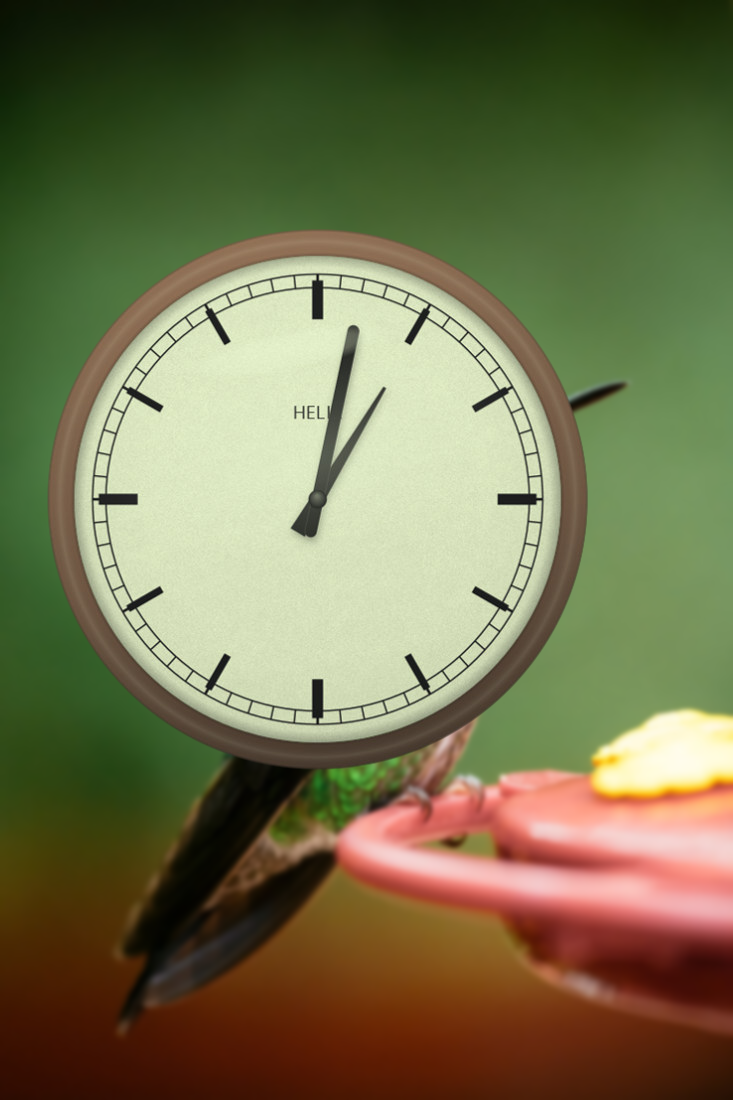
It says 1:02
